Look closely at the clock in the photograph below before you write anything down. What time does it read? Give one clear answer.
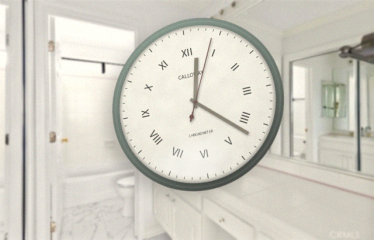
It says 12:22:04
